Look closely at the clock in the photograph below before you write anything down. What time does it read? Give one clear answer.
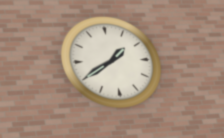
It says 1:40
